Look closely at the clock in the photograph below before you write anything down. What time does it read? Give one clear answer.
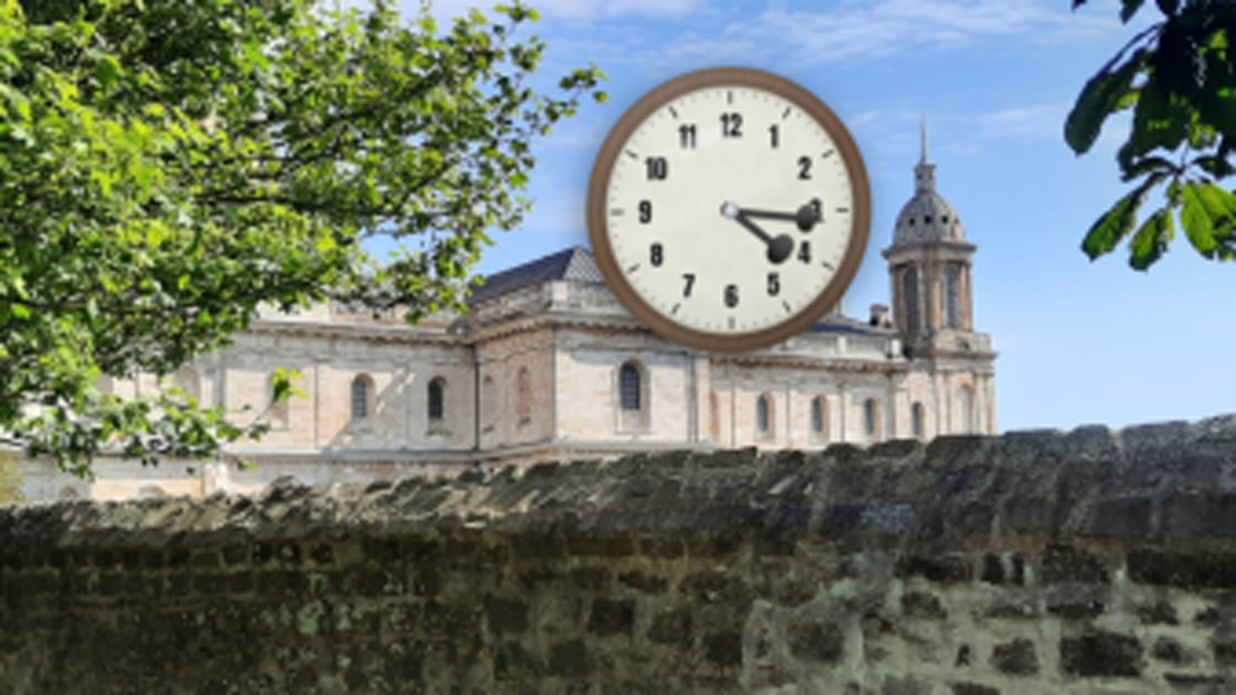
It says 4:16
